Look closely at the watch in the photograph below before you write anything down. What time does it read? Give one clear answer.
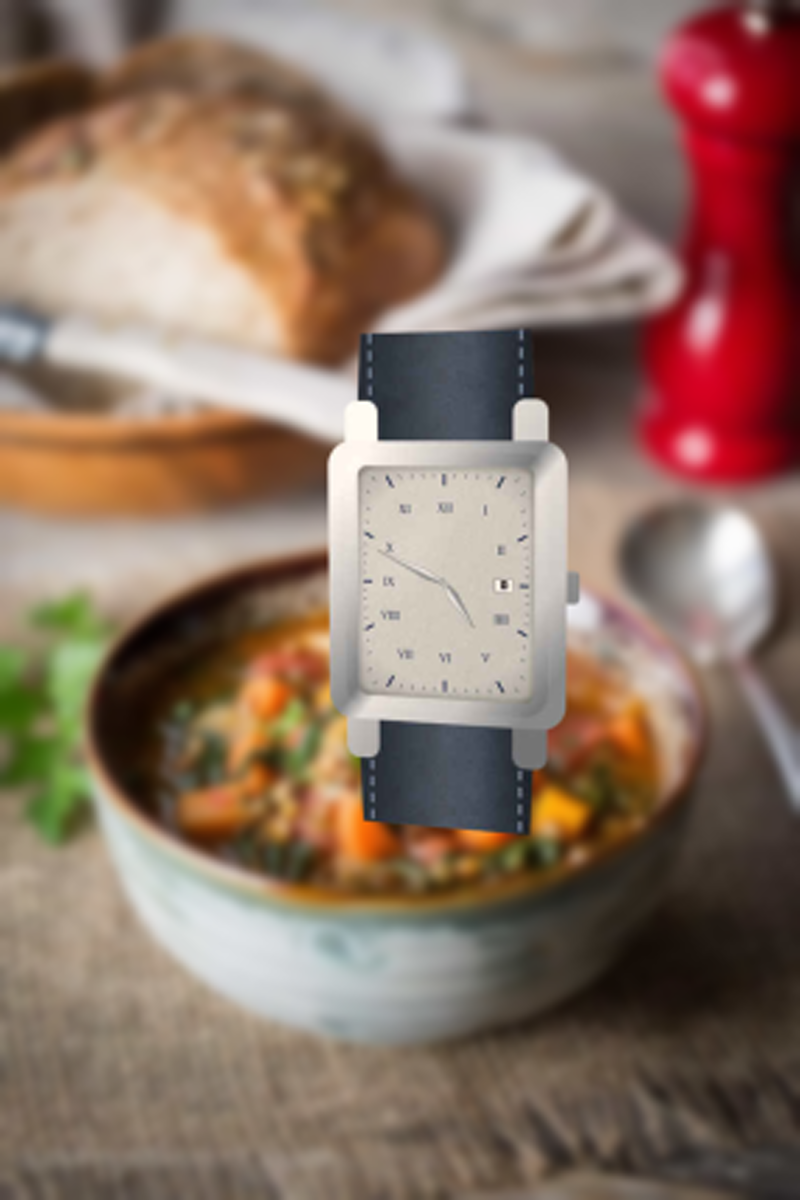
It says 4:49
